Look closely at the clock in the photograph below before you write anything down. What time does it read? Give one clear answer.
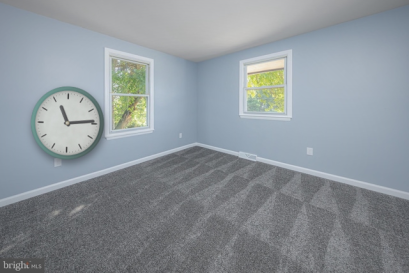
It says 11:14
